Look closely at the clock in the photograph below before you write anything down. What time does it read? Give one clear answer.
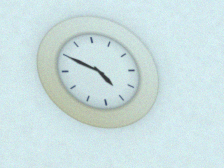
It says 4:50
